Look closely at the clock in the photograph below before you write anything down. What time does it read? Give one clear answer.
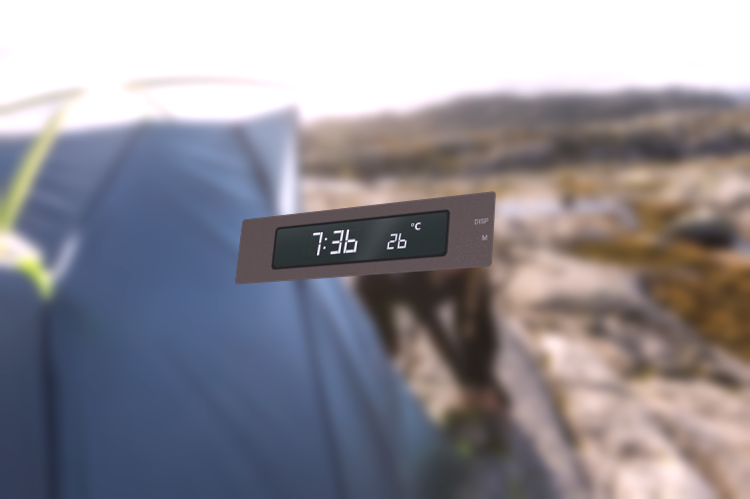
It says 7:36
